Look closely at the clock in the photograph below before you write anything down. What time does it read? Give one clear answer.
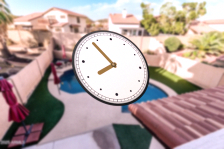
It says 7:53
